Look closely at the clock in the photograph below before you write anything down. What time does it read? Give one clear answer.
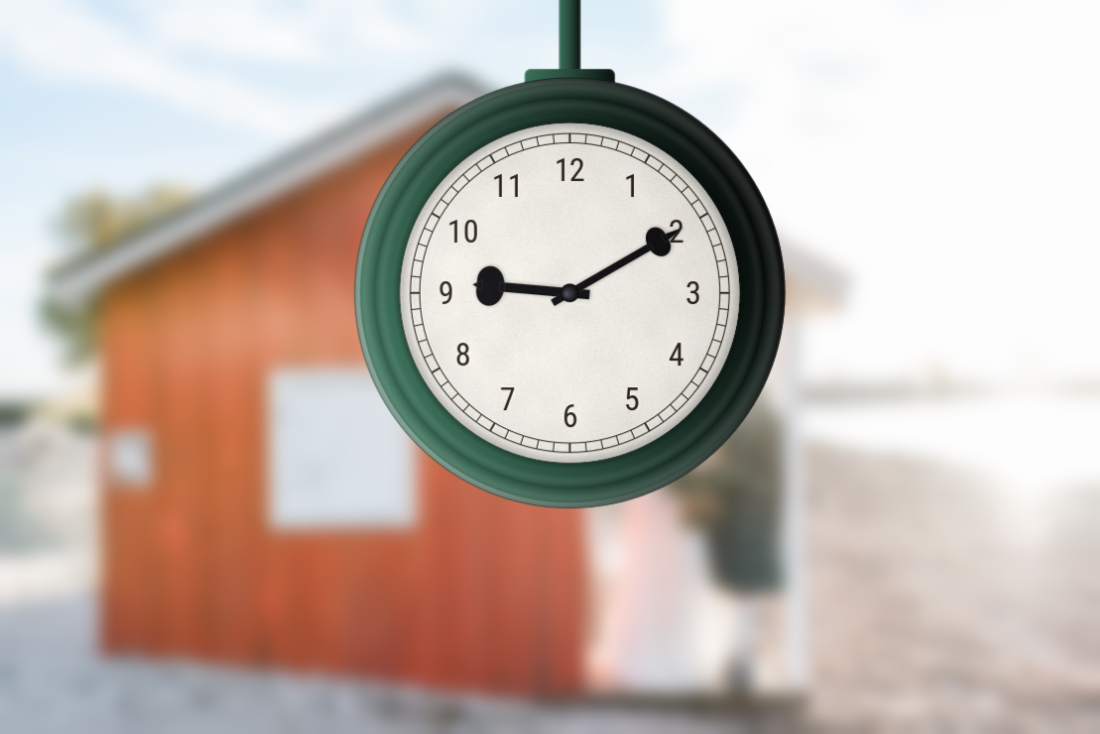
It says 9:10
